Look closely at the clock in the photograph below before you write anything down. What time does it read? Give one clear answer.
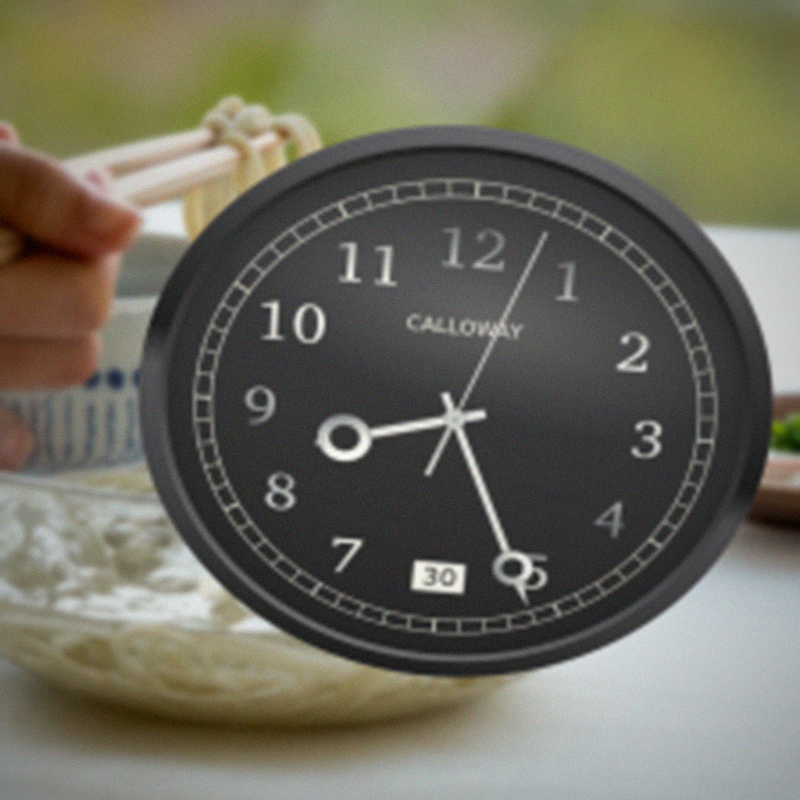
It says 8:26:03
